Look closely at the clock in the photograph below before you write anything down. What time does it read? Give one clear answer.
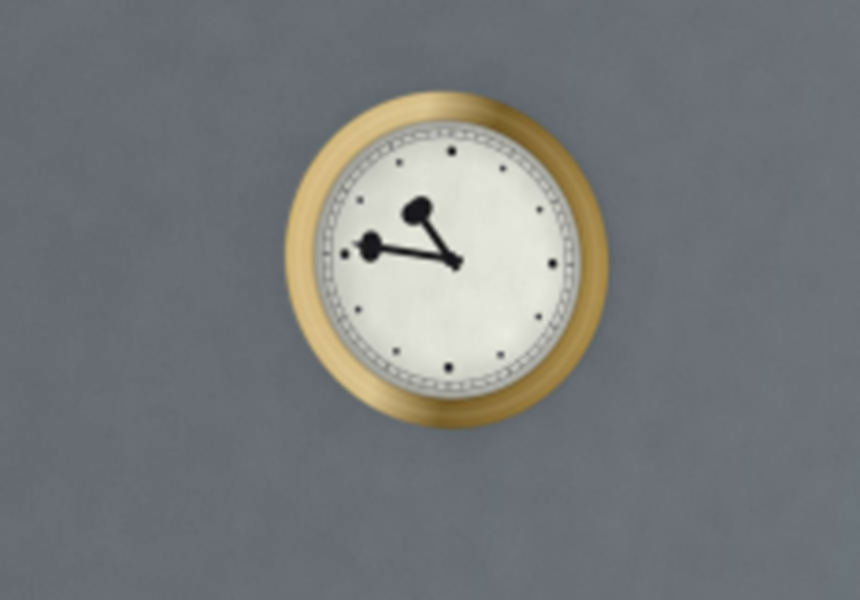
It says 10:46
